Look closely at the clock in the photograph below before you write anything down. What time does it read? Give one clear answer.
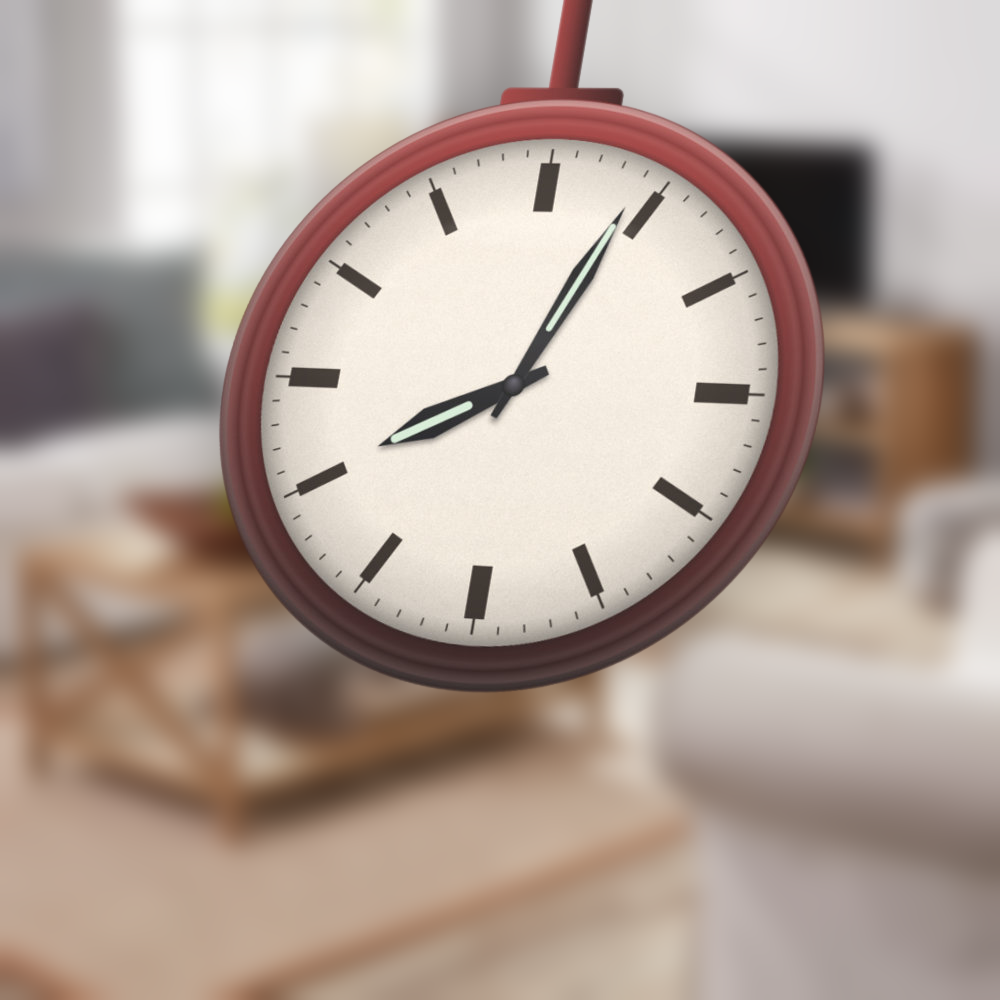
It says 8:04
